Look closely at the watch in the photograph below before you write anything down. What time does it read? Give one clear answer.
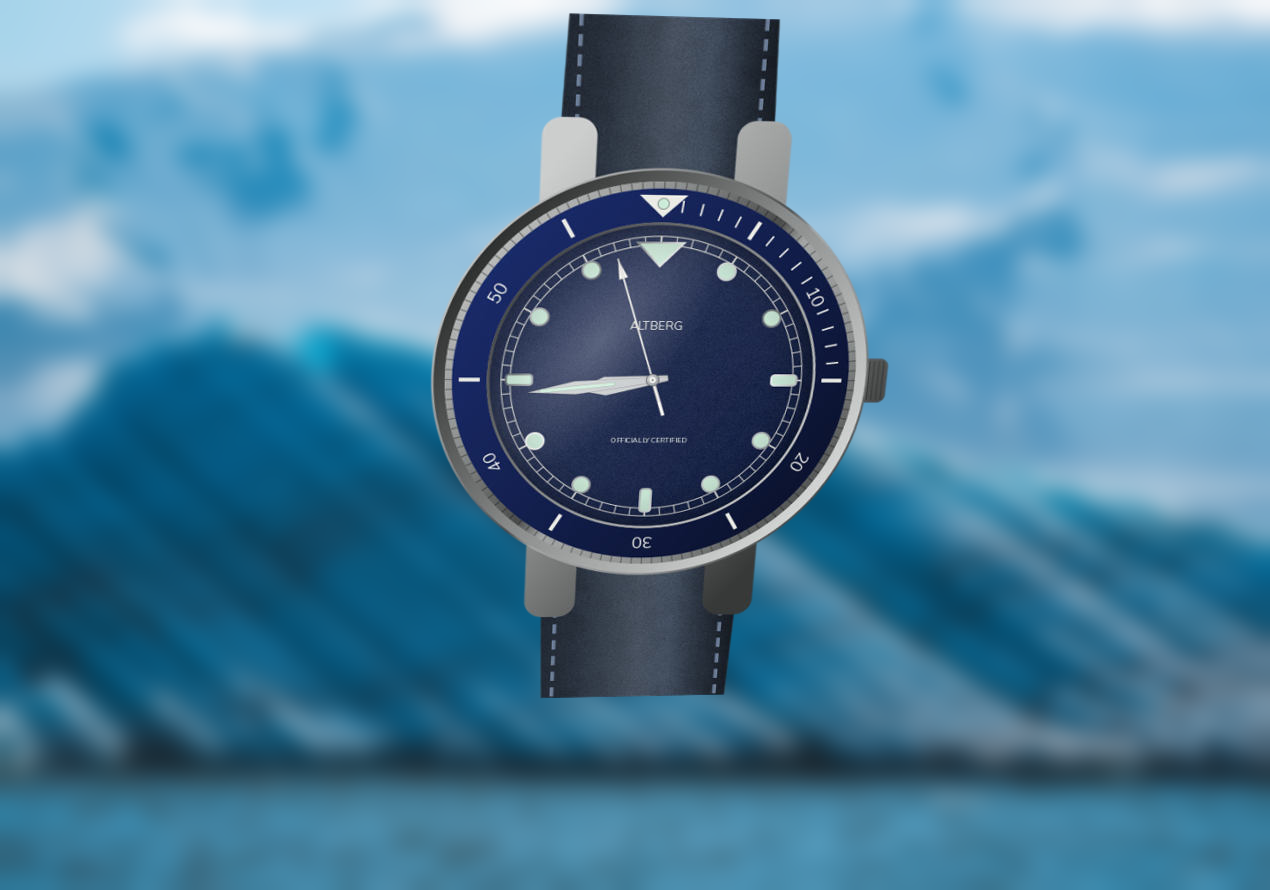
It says 8:43:57
